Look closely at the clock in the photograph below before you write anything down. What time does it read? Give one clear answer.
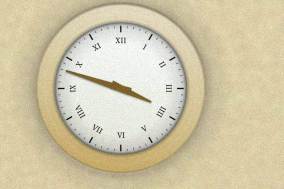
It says 3:48
